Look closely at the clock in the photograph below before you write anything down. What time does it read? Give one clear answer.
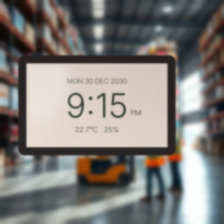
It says 9:15
